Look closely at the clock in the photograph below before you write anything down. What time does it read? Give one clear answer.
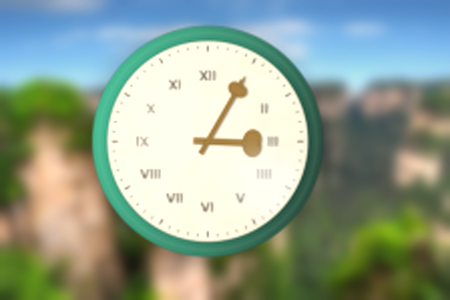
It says 3:05
